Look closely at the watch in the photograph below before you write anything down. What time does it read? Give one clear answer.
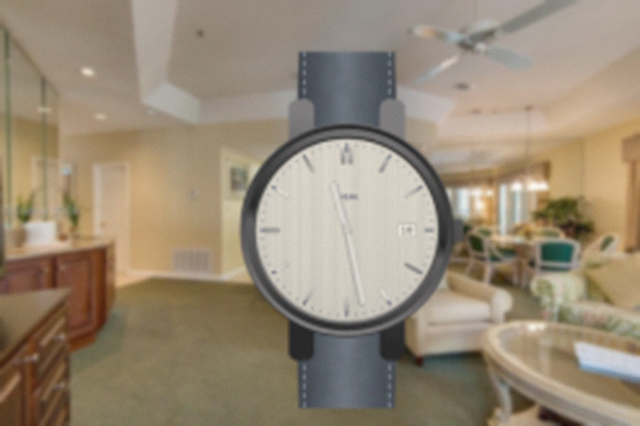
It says 11:28
